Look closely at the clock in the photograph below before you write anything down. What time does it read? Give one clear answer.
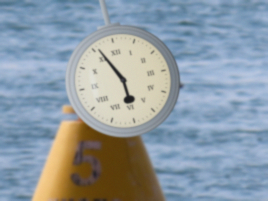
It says 5:56
